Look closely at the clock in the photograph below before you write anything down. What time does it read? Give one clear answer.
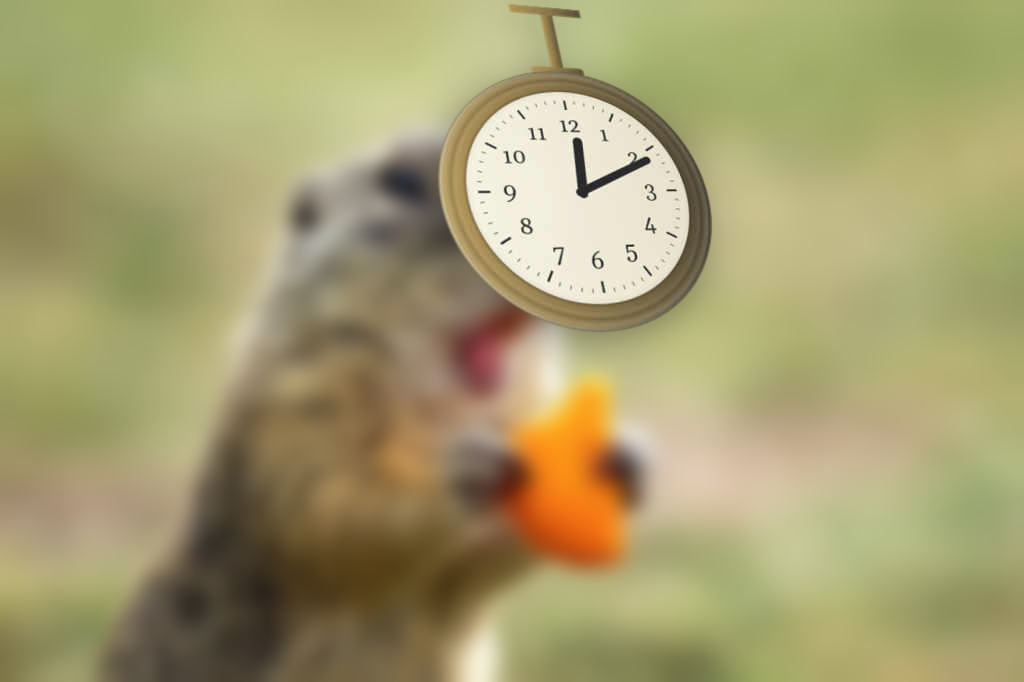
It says 12:11
